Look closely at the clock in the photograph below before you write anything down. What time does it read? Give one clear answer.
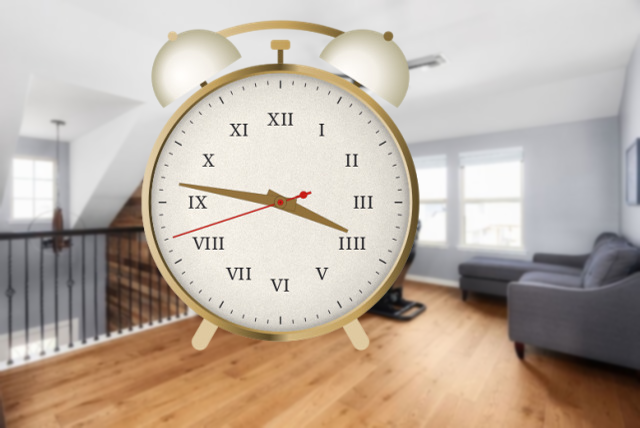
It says 3:46:42
